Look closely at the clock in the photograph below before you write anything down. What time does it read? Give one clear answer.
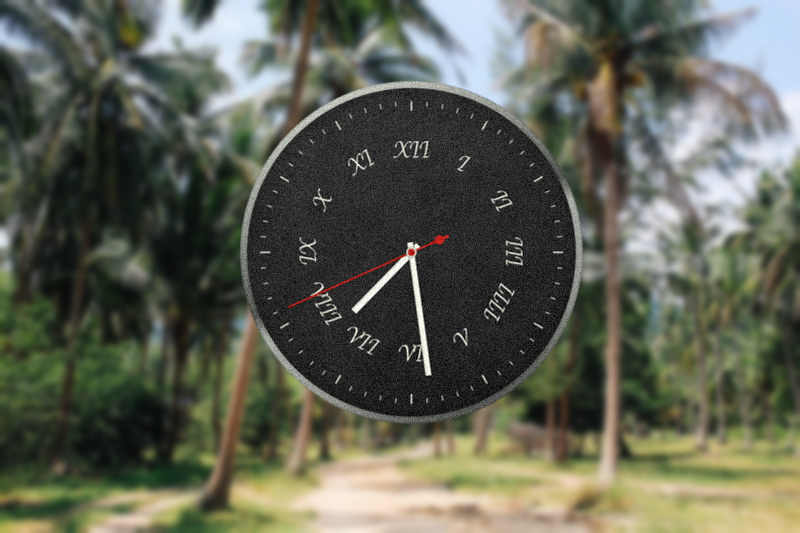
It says 7:28:41
